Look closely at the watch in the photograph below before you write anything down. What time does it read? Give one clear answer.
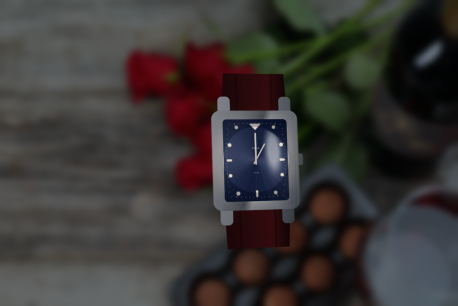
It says 1:00
